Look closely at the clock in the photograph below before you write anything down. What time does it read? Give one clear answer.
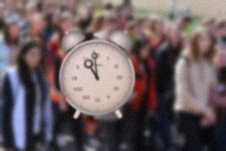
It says 10:59
